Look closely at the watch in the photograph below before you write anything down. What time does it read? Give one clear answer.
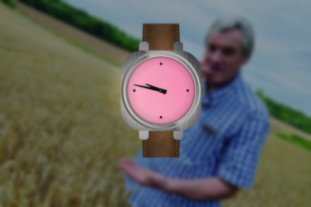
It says 9:47
